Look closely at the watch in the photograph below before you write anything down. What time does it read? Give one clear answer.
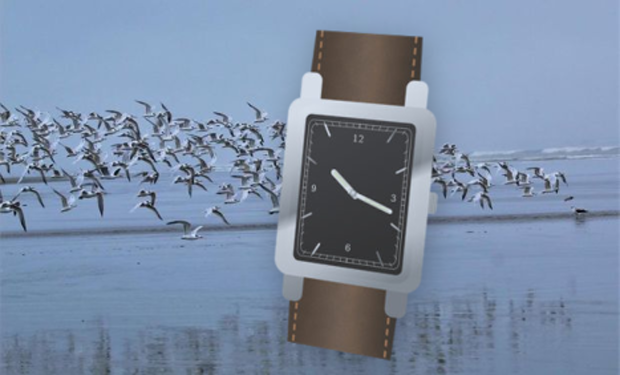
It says 10:18
